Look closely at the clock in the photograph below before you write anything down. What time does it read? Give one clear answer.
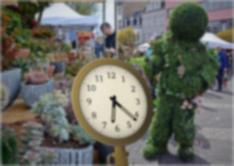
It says 6:22
